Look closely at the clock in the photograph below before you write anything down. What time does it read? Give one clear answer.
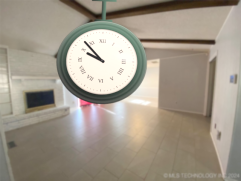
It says 9:53
